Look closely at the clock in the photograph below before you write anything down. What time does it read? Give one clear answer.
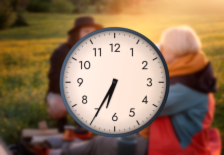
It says 6:35
